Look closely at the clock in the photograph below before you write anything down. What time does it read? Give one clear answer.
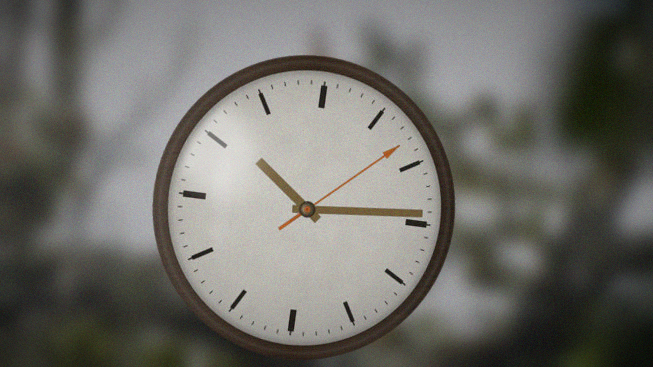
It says 10:14:08
